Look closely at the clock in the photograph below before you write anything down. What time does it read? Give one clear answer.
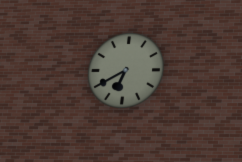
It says 6:40
